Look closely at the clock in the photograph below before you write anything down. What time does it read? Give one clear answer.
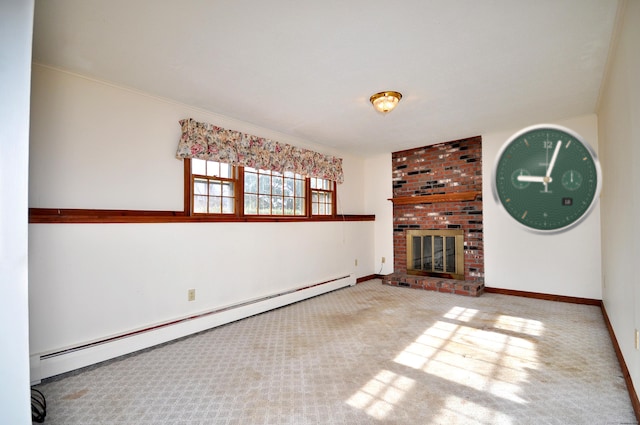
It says 9:03
